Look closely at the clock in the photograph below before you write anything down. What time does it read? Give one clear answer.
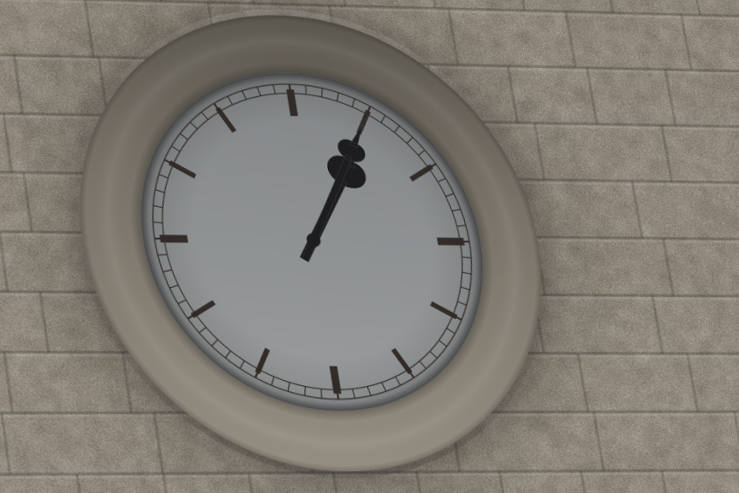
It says 1:05
